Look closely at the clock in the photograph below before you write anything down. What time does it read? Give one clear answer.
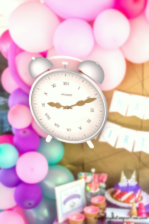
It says 9:11
